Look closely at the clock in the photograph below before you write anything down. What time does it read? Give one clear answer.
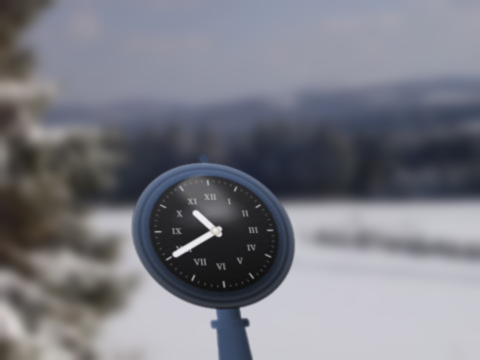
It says 10:40
